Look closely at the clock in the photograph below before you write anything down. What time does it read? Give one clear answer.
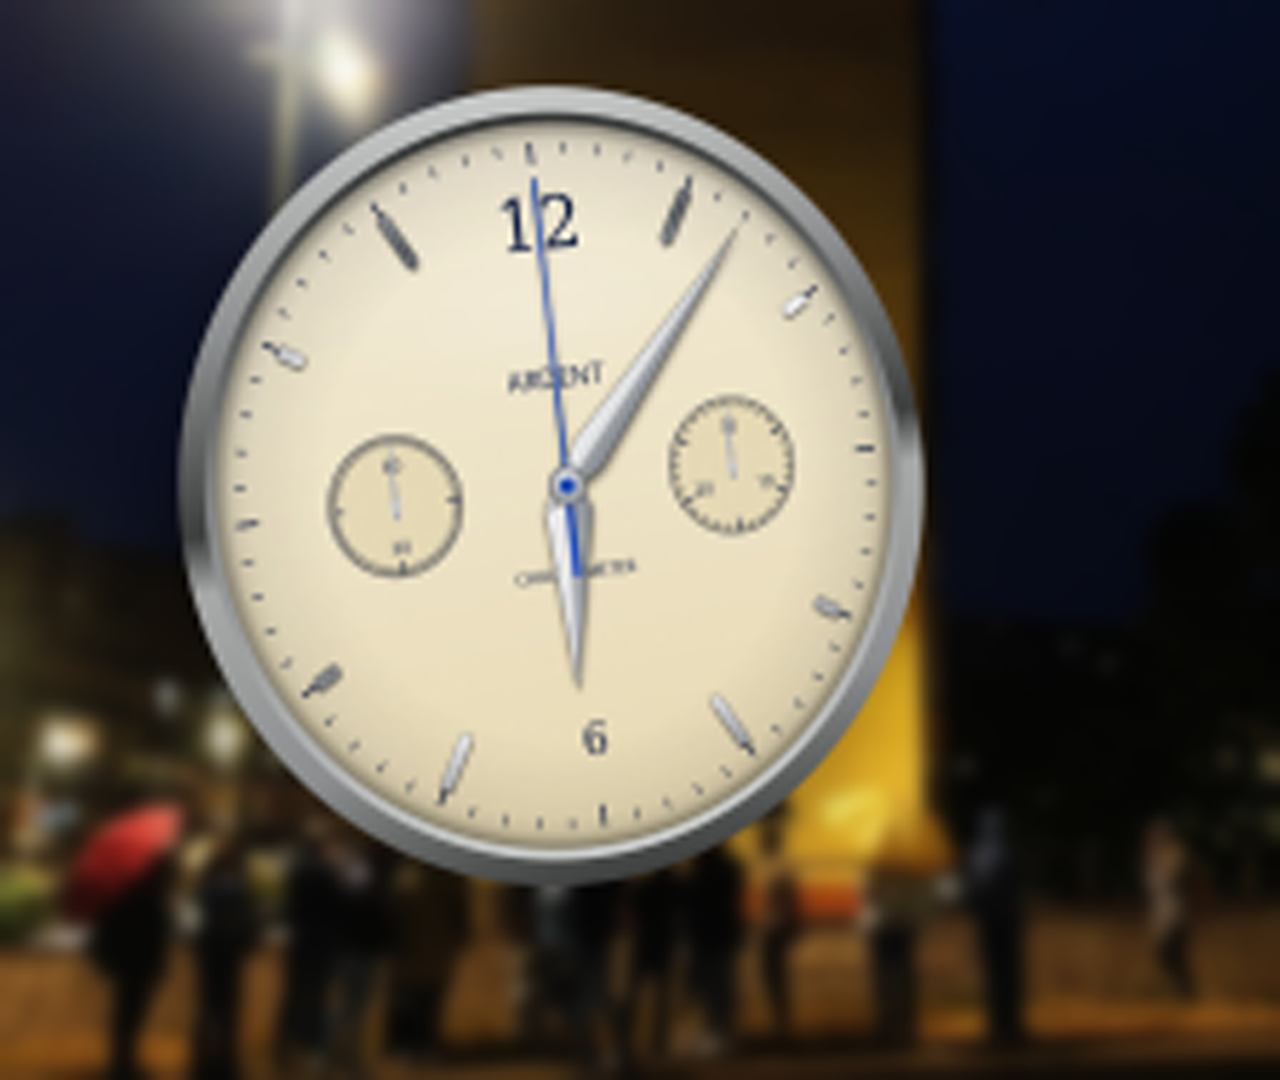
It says 6:07
